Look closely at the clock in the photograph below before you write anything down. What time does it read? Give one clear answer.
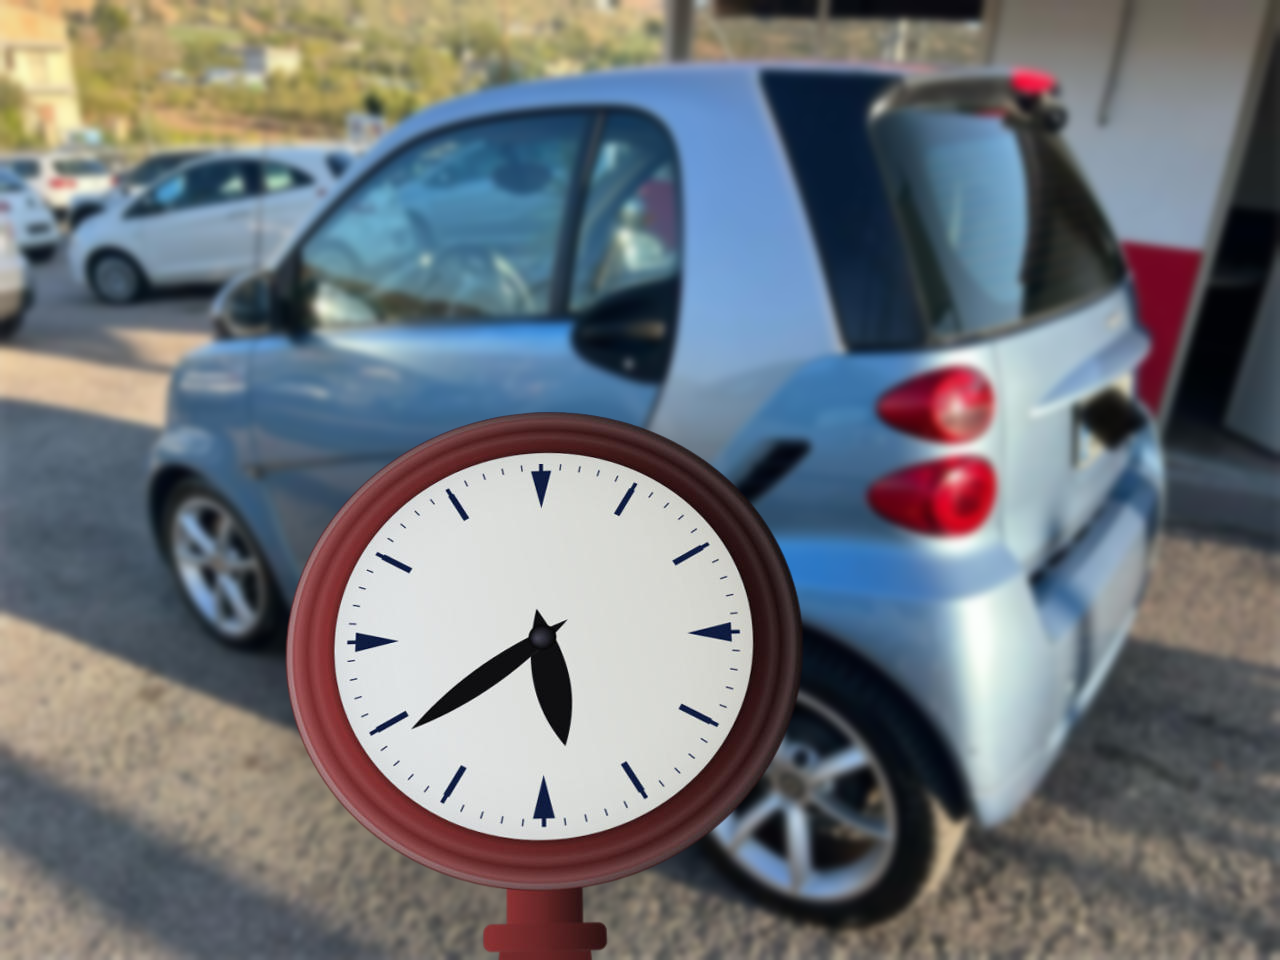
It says 5:39
